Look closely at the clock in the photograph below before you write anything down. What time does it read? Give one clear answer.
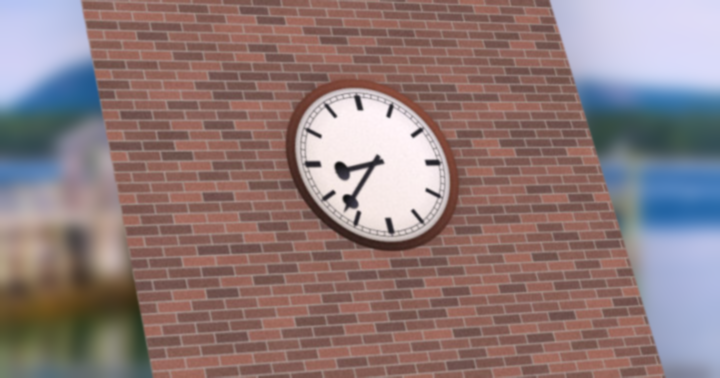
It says 8:37
